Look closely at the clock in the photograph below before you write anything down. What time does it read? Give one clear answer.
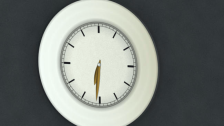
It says 6:31
